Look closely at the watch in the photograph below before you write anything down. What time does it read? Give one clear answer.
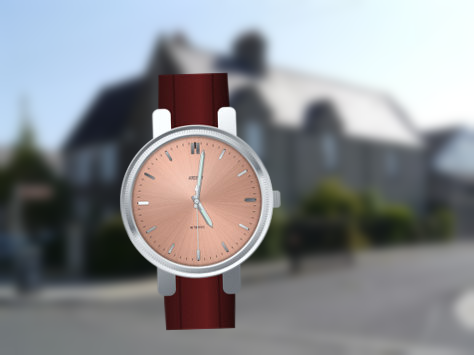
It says 5:01:30
